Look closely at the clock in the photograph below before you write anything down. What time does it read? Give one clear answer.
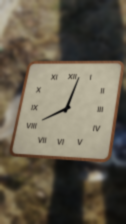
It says 8:02
